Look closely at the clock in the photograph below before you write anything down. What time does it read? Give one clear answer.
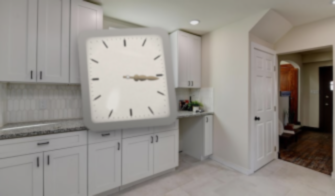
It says 3:16
